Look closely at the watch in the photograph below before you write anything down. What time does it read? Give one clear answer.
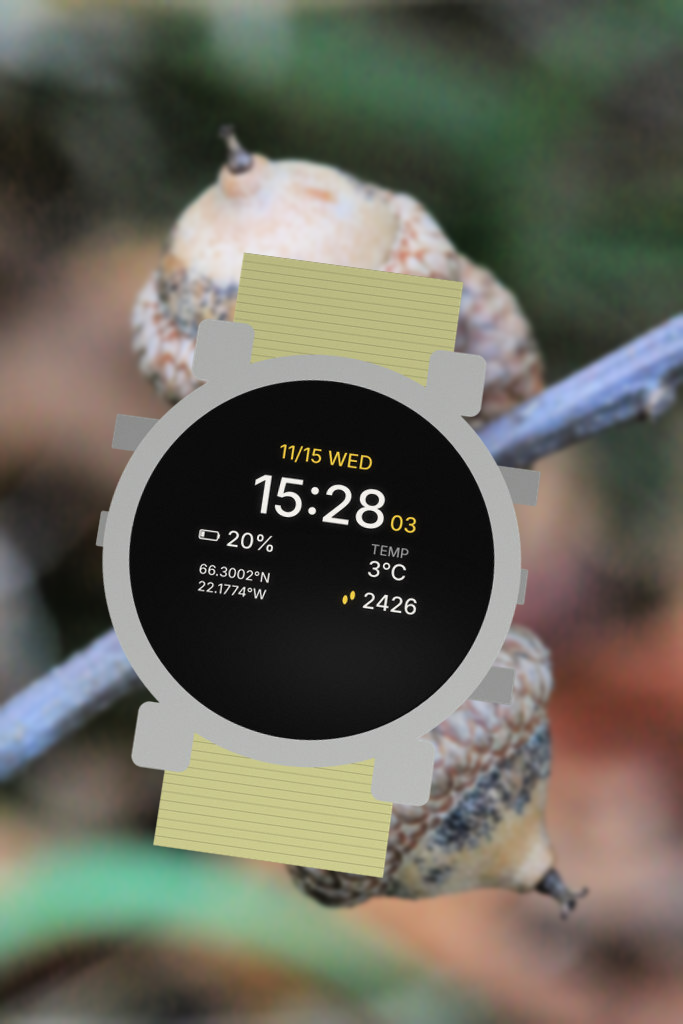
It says 15:28:03
